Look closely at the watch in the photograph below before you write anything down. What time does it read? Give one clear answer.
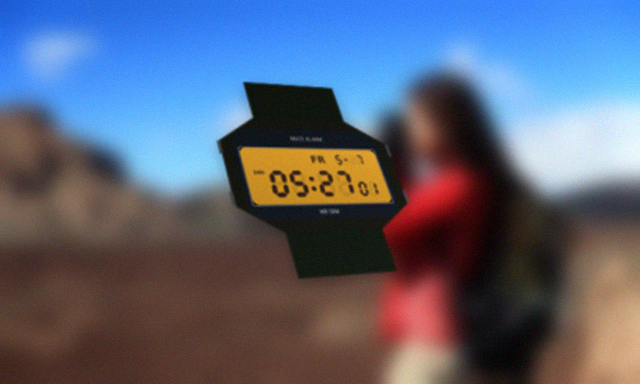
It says 5:27:01
